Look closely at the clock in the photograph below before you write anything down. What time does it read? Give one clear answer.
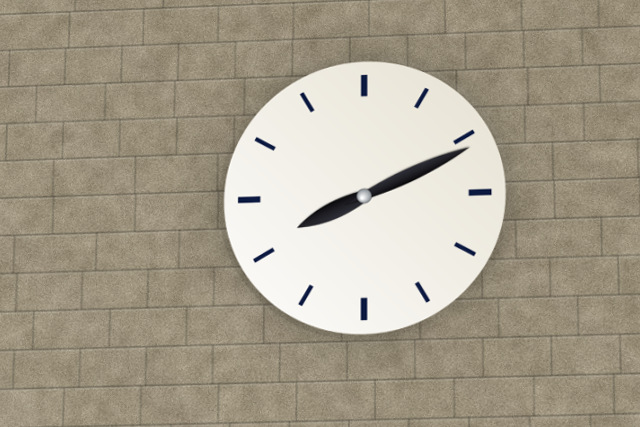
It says 8:11
